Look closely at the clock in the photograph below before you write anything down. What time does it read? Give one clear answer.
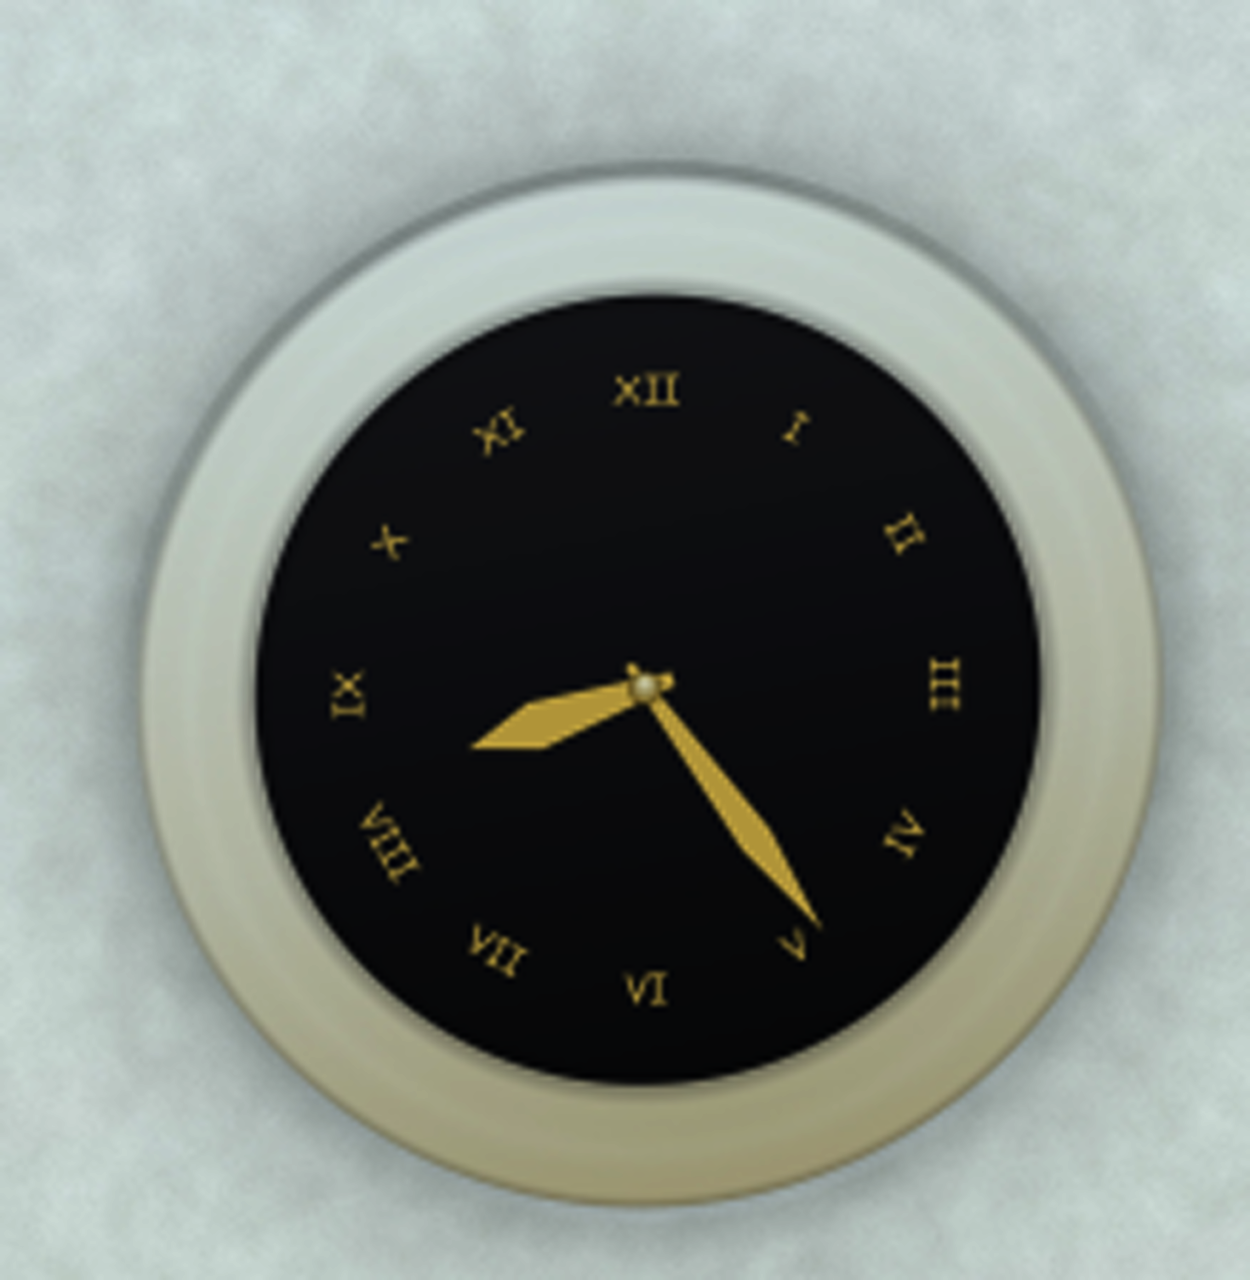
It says 8:24
